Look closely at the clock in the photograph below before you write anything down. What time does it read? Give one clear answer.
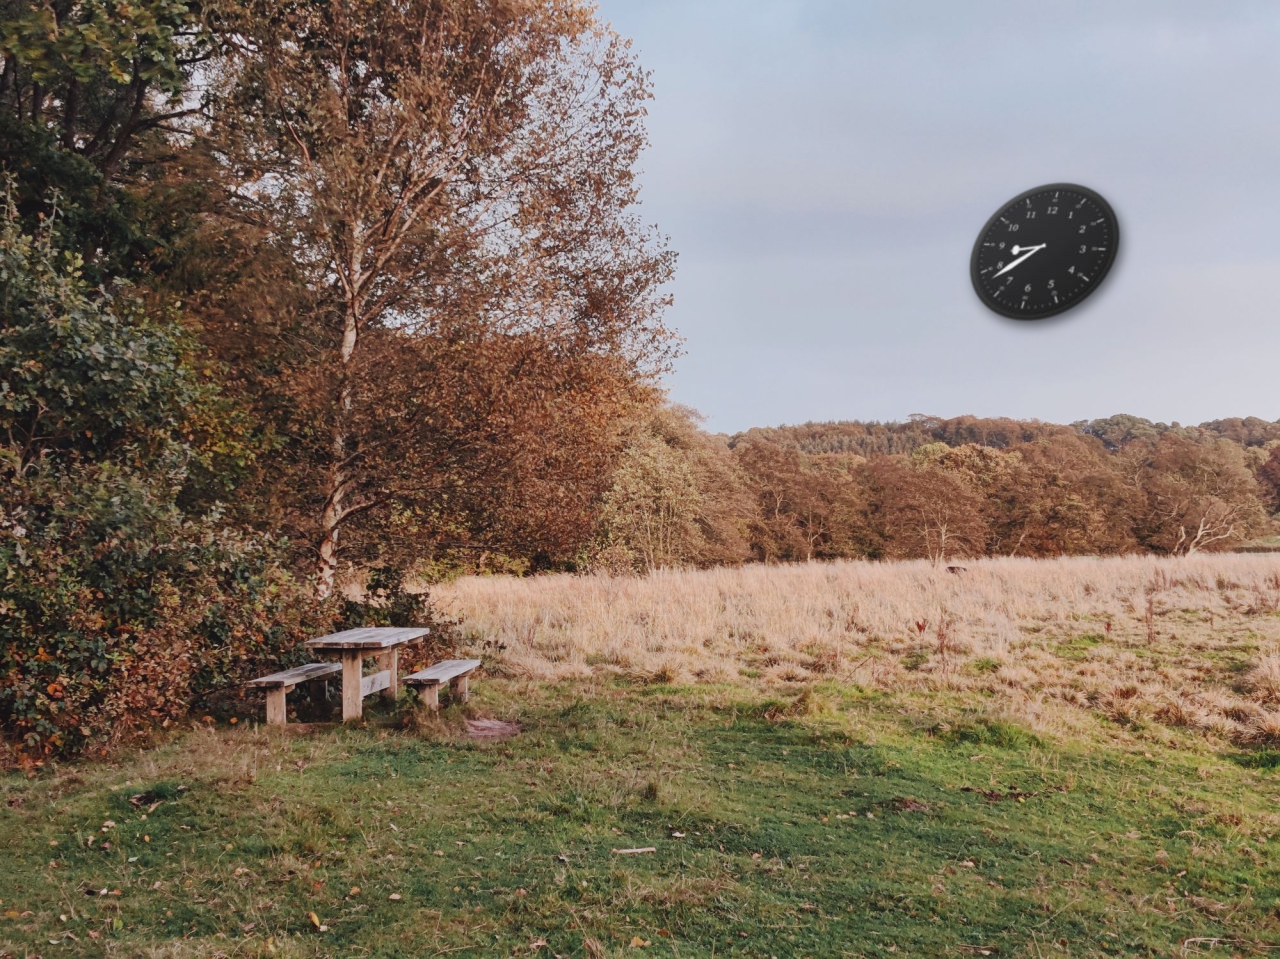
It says 8:38
